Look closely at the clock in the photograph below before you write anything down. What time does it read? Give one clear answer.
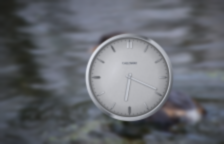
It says 6:19
